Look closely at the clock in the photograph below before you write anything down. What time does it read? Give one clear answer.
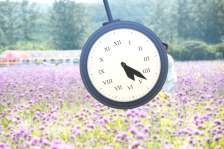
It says 5:23
